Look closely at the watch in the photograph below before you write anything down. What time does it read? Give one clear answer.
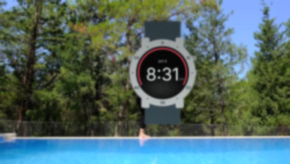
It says 8:31
